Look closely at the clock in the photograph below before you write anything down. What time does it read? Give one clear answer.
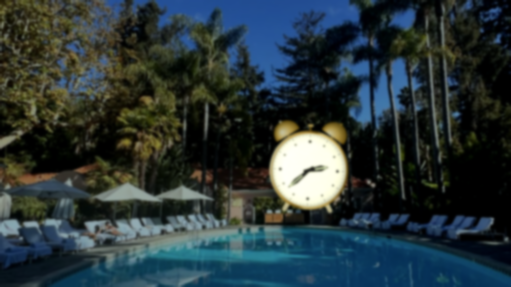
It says 2:38
